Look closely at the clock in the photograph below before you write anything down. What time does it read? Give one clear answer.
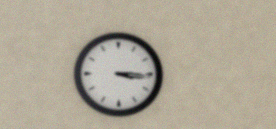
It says 3:16
